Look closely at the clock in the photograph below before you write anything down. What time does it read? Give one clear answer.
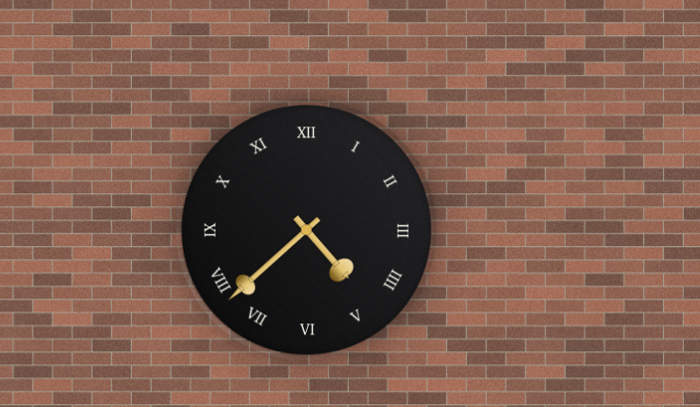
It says 4:38
